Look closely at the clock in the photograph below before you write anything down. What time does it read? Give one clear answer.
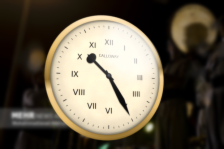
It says 10:25
